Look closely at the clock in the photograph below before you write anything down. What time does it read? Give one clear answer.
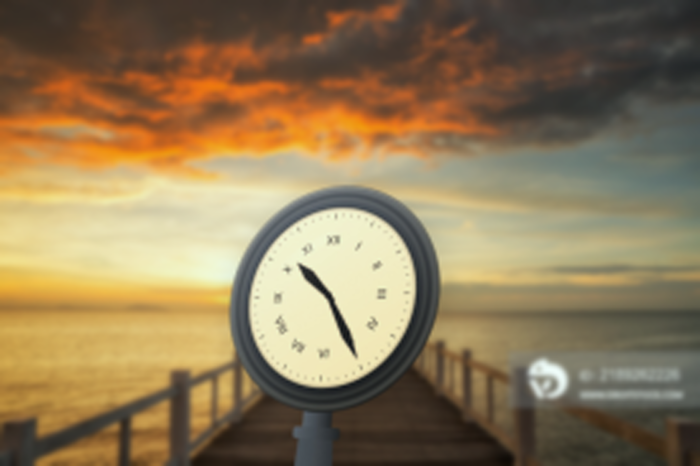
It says 10:25
